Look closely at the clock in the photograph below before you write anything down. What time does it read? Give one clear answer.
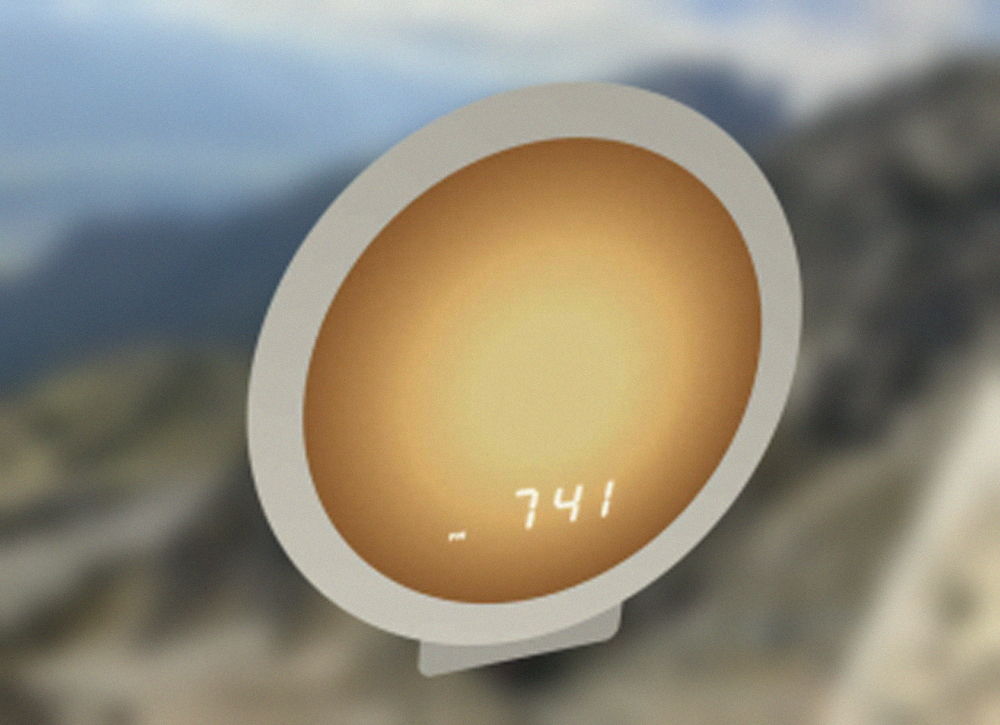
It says 7:41
